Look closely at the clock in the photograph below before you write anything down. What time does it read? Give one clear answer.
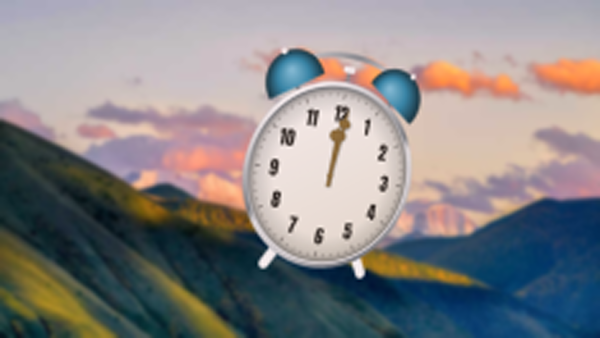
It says 12:01
